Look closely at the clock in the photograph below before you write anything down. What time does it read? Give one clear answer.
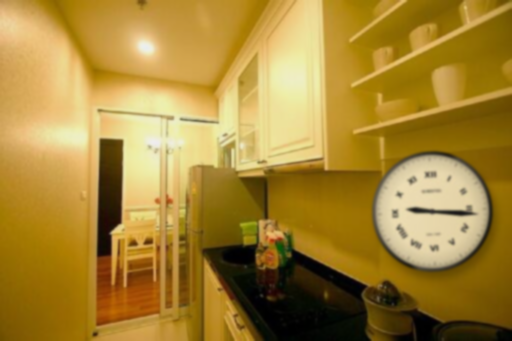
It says 9:16
